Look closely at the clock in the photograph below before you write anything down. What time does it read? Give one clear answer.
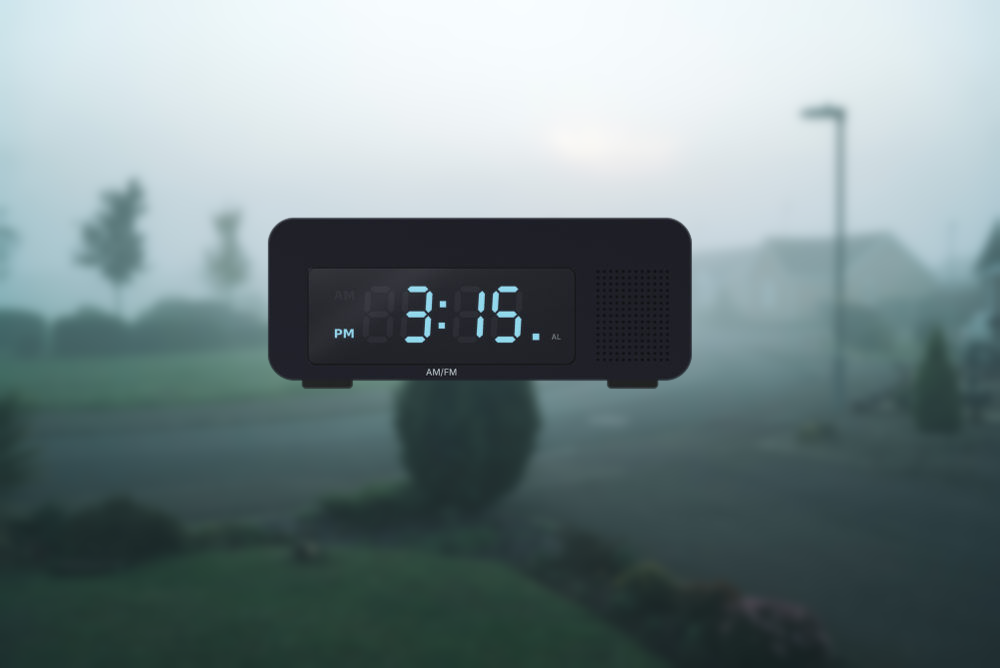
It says 3:15
